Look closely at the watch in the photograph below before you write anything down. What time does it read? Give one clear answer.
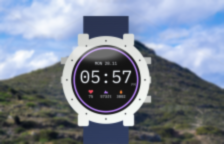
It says 5:57
